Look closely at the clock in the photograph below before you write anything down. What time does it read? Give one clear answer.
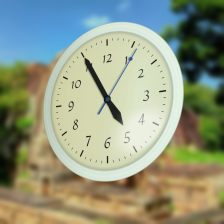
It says 4:55:06
